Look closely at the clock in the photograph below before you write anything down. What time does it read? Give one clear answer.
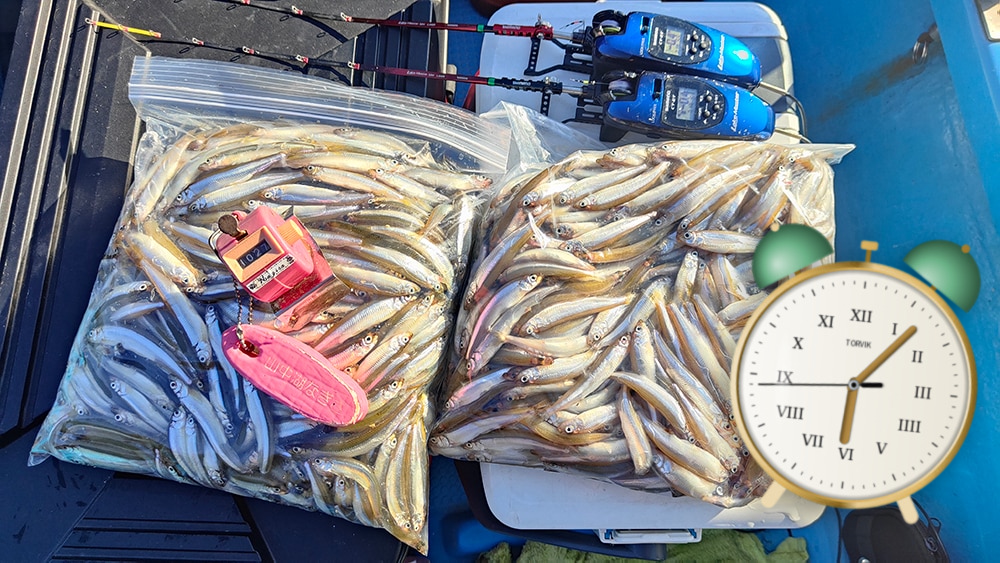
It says 6:06:44
